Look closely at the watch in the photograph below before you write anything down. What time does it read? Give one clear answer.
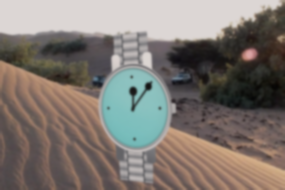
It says 12:07
